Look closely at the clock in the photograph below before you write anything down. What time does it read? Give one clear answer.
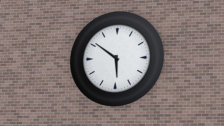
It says 5:51
